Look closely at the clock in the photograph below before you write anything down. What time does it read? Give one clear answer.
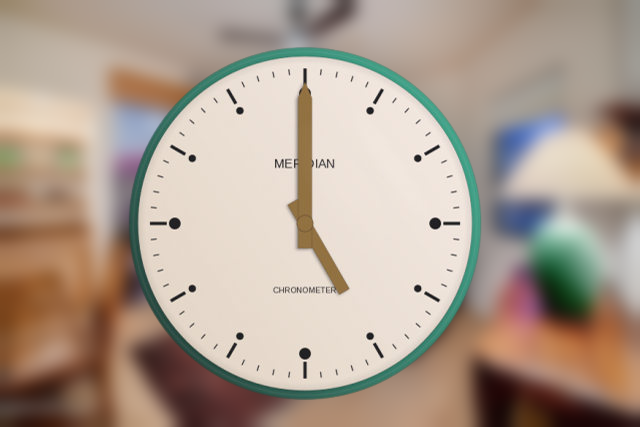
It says 5:00
